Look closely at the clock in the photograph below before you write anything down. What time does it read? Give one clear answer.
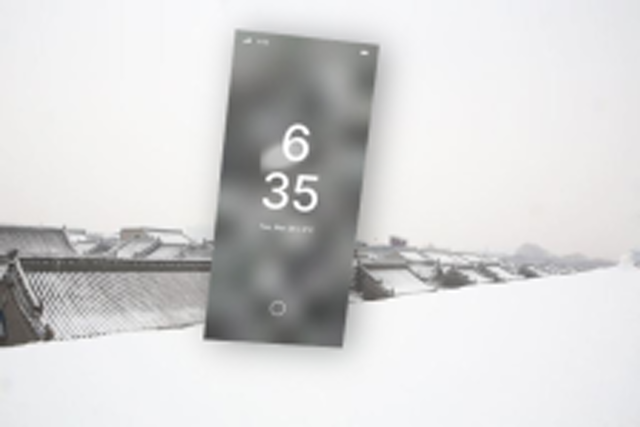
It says 6:35
